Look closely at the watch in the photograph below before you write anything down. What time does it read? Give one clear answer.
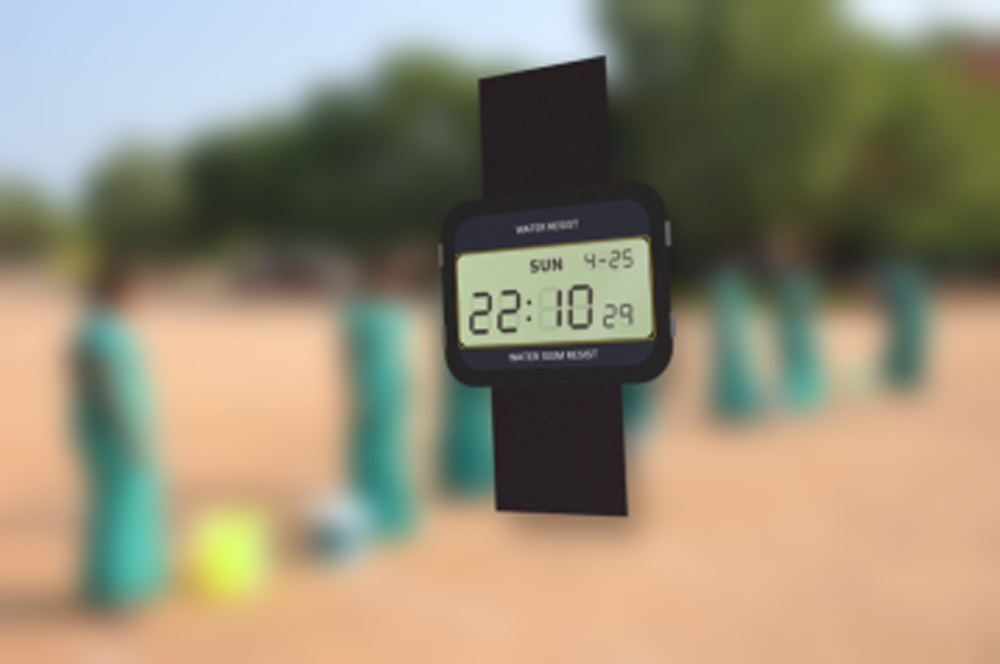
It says 22:10:29
